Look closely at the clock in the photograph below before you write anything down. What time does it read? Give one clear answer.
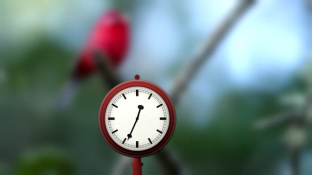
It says 12:34
